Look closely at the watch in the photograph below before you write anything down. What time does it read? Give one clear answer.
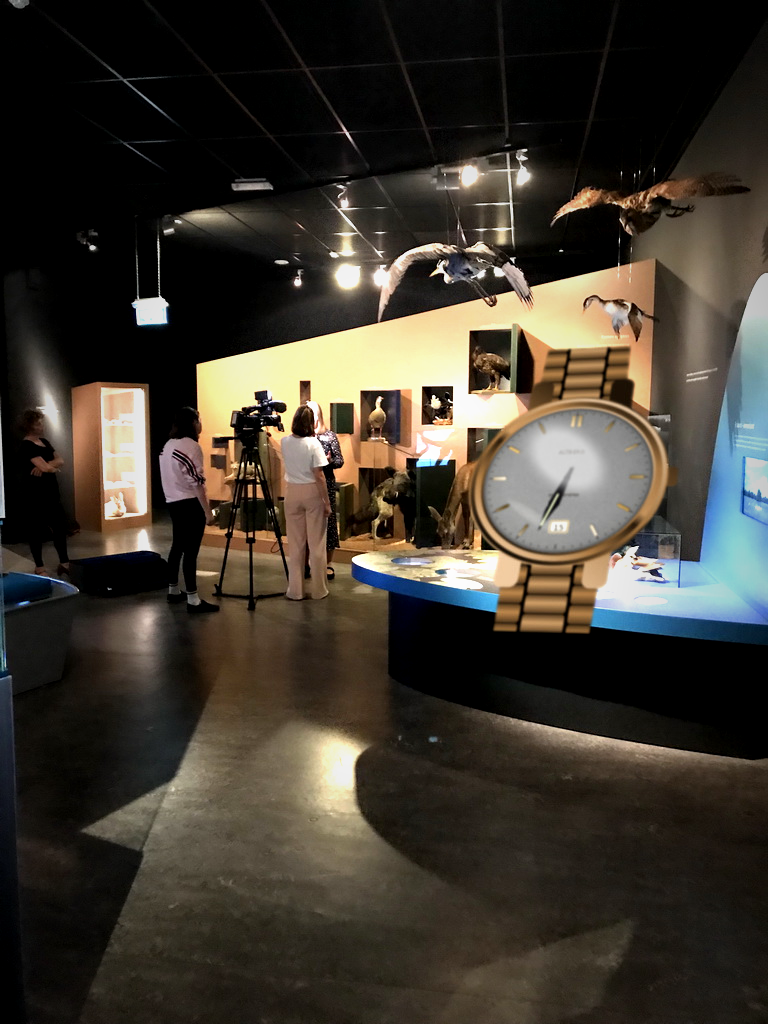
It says 6:33
